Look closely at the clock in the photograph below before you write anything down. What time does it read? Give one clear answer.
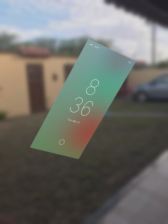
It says 8:36
